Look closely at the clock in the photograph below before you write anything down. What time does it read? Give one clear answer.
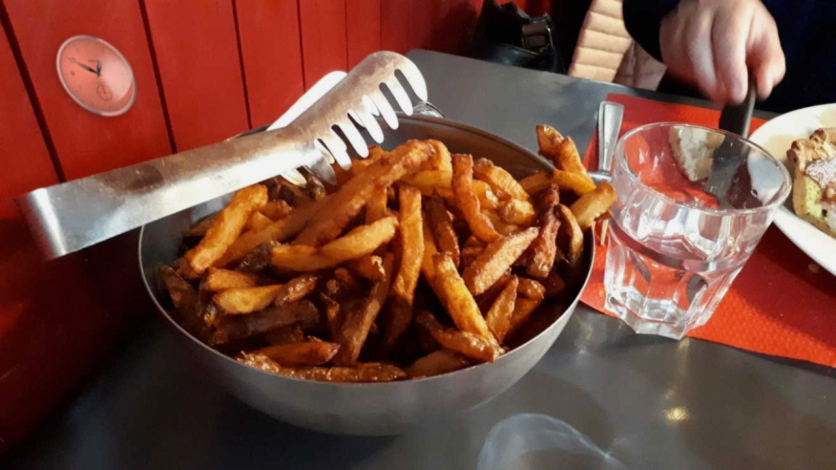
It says 12:50
